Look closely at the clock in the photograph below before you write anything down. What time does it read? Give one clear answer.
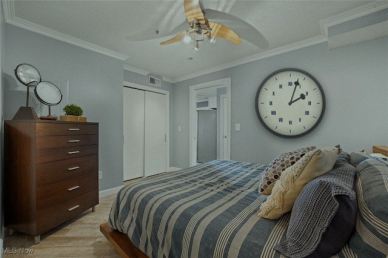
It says 2:03
